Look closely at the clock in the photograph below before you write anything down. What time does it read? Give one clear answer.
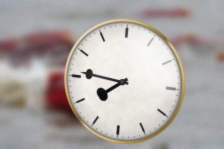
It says 7:46
